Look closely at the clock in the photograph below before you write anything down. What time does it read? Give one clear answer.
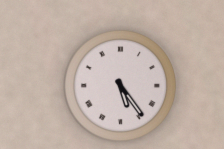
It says 5:24
